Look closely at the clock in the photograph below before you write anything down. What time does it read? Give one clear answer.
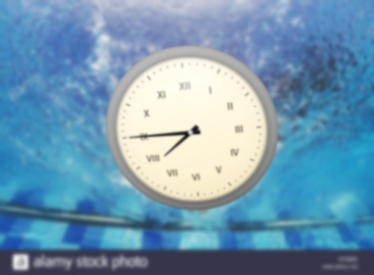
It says 7:45
